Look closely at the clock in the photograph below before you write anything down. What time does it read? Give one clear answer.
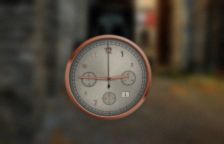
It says 2:46
